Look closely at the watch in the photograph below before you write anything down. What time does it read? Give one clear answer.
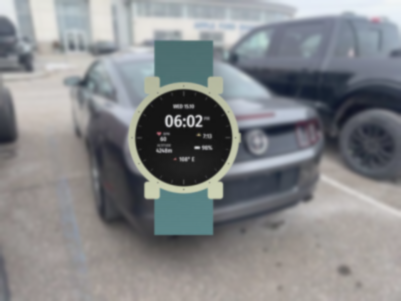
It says 6:02
